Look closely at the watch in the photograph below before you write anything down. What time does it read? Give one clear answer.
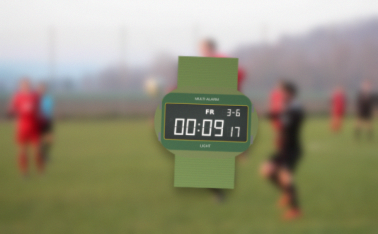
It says 0:09:17
